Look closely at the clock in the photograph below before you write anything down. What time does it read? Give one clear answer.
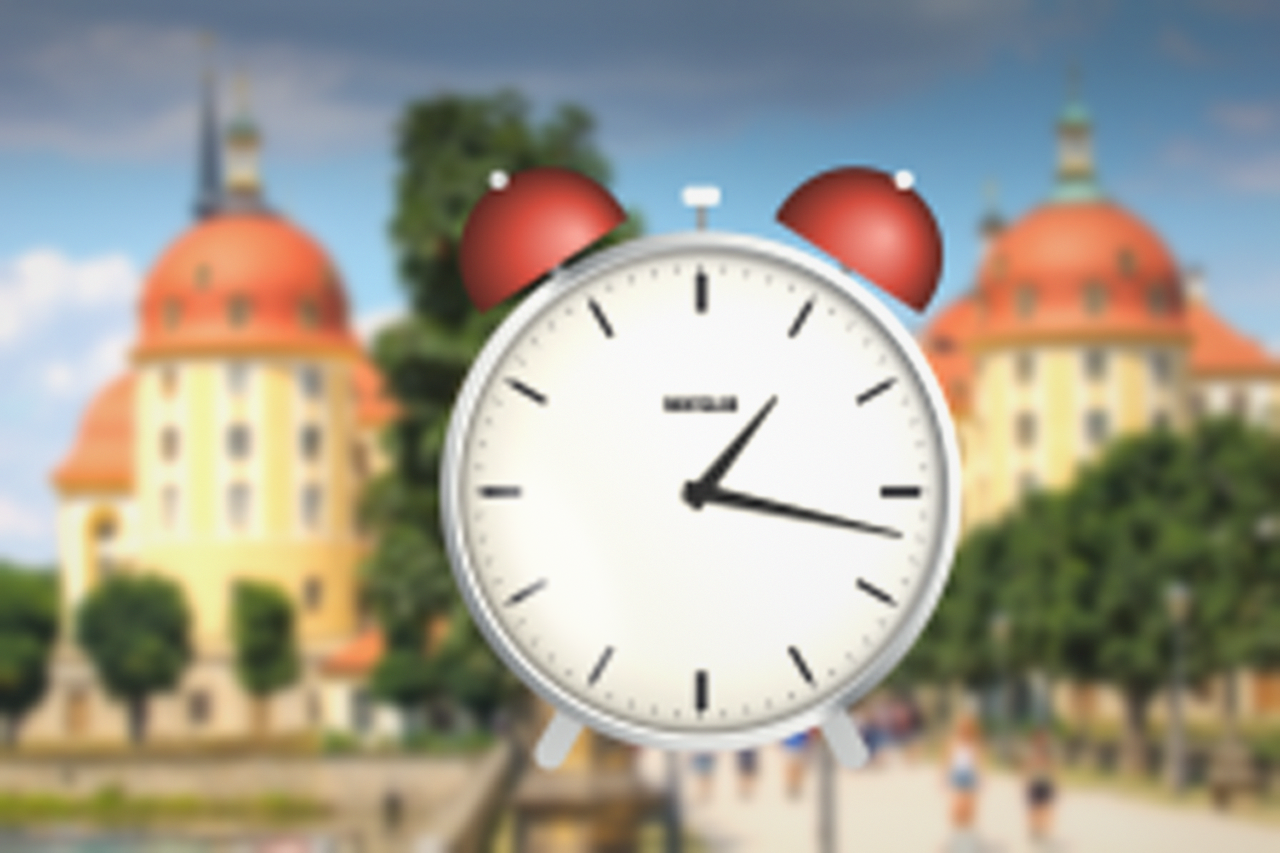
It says 1:17
